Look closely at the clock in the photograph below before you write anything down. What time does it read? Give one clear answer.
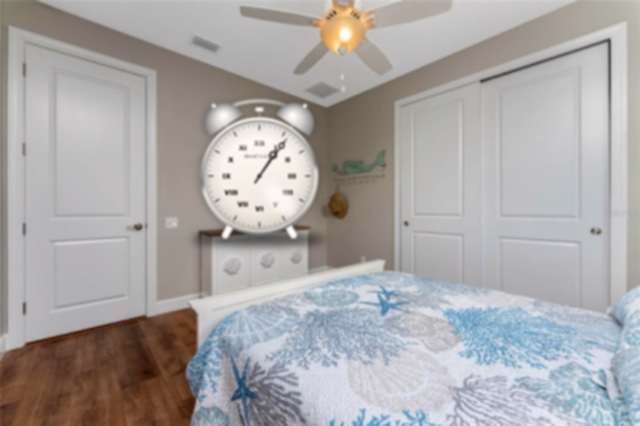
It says 1:06
